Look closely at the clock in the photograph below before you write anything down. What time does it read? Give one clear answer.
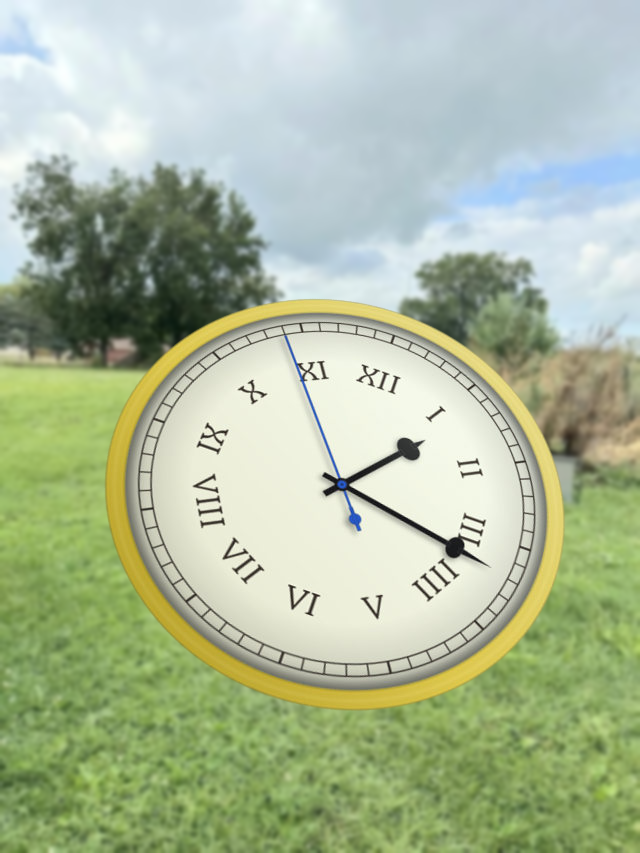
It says 1:16:54
